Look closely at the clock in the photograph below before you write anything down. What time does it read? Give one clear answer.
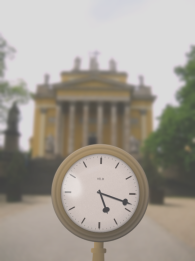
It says 5:18
